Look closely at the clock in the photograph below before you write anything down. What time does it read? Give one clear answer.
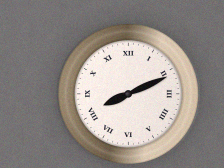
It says 8:11
